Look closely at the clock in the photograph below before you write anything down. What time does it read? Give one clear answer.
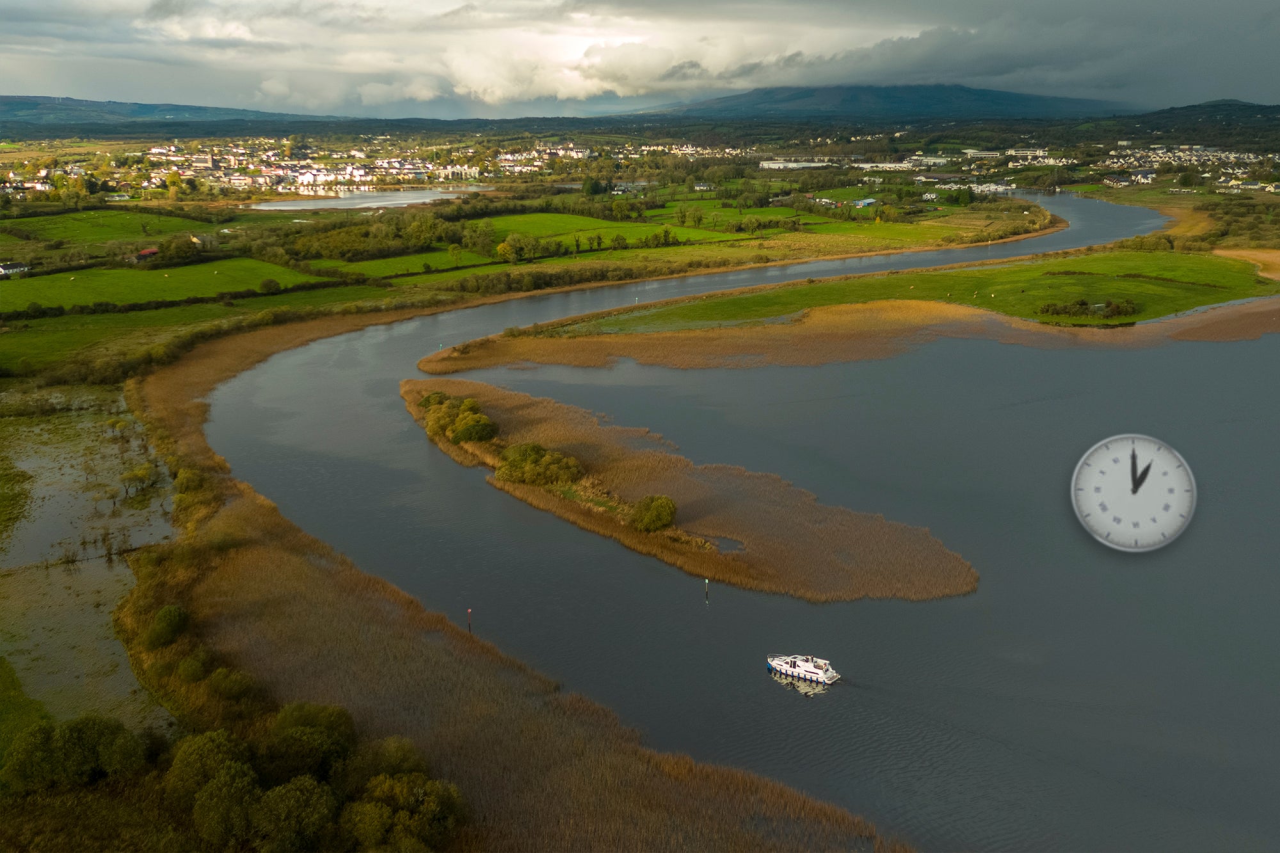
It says 1:00
